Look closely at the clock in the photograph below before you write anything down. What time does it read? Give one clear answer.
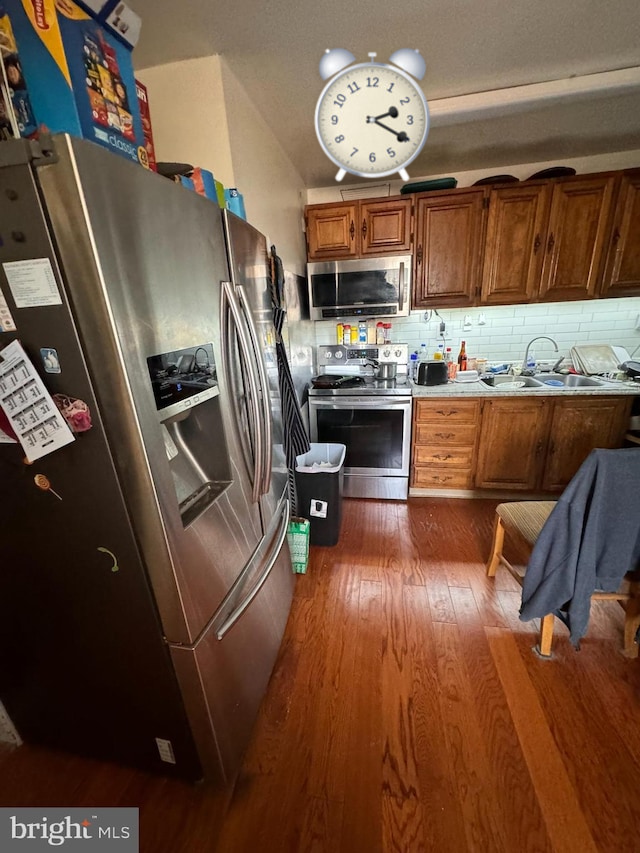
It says 2:20
